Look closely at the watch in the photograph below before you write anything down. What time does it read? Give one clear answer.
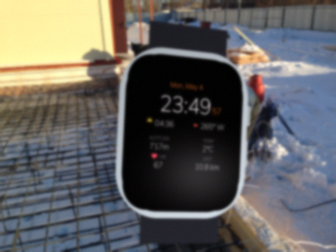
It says 23:49
